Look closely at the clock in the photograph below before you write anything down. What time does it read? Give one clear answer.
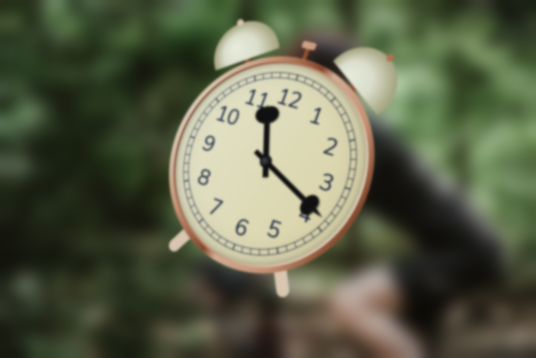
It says 11:19
